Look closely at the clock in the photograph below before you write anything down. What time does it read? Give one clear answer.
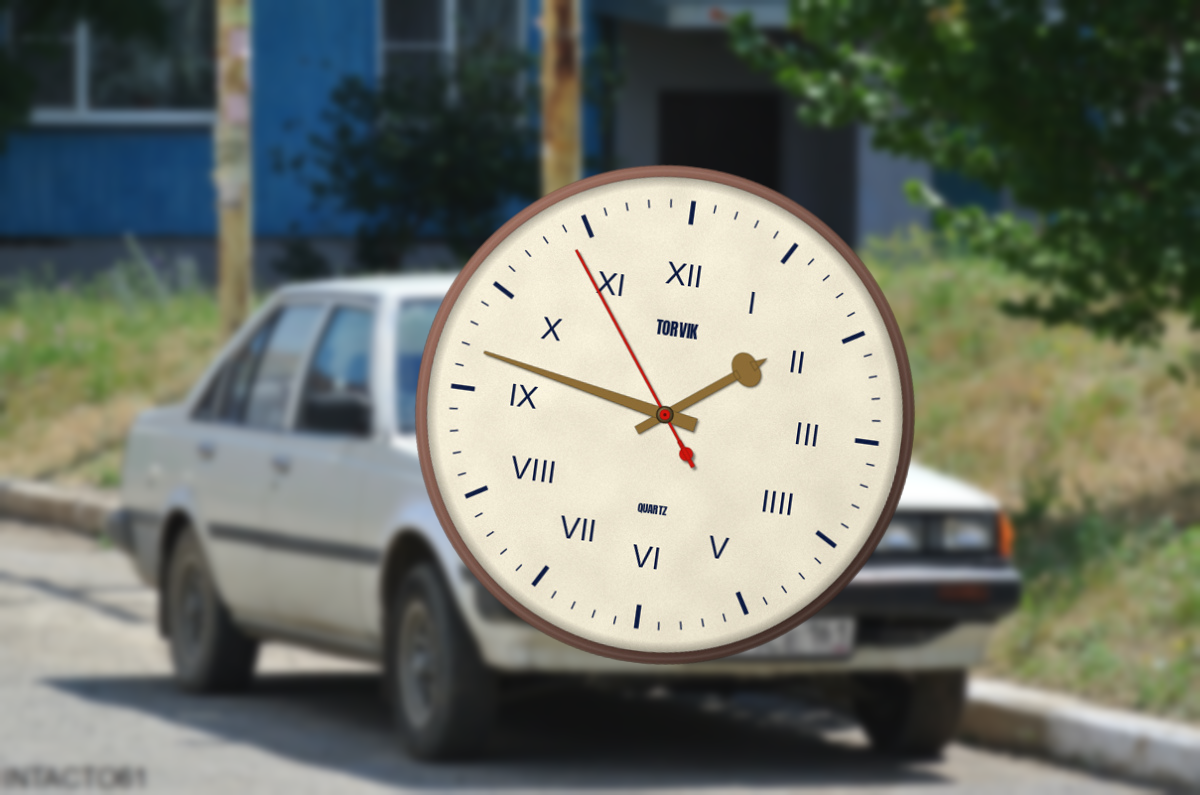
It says 1:46:54
